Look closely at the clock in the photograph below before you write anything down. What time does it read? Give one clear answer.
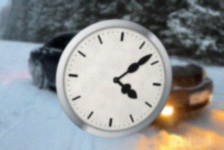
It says 4:08
